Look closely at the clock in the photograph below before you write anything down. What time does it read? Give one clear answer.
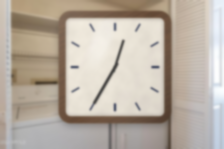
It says 12:35
